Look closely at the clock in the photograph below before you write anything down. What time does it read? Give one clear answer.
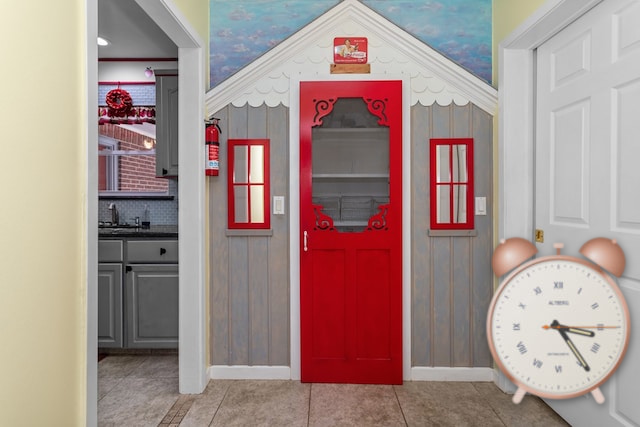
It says 3:24:15
